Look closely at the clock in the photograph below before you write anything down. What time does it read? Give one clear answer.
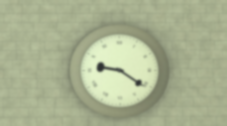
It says 9:21
